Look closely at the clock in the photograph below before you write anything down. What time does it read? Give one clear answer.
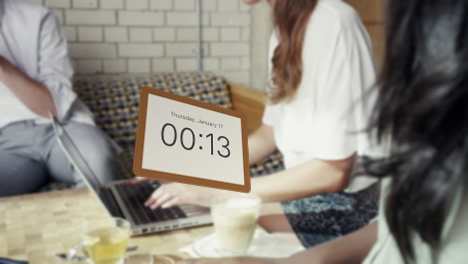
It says 0:13
